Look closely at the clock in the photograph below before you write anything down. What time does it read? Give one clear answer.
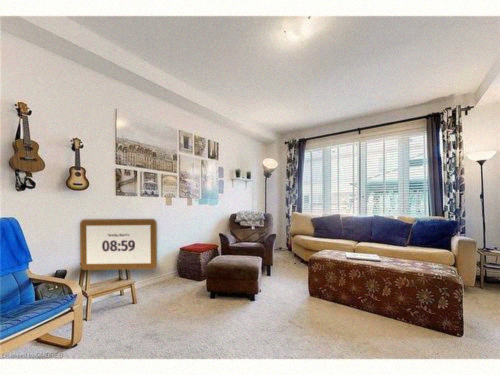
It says 8:59
